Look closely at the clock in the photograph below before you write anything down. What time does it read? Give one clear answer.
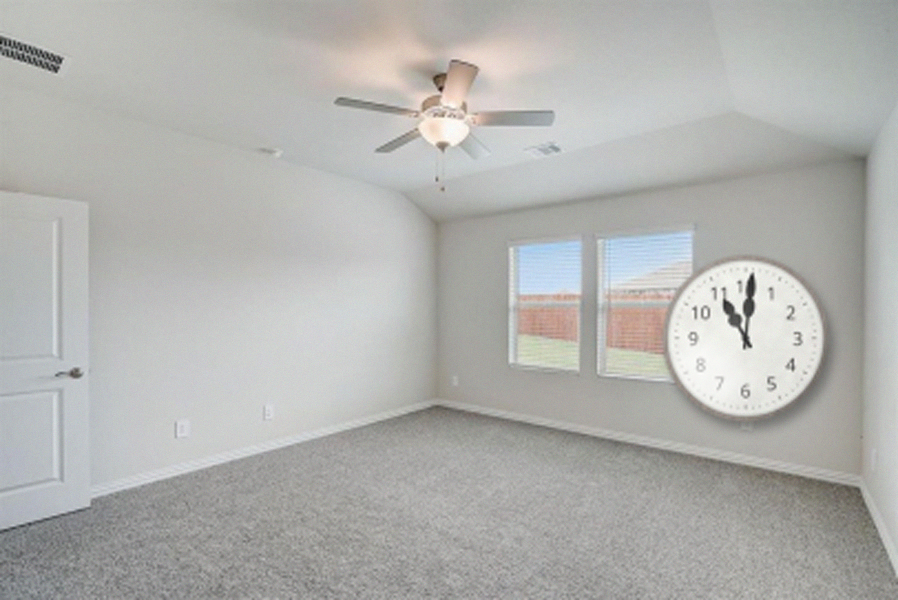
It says 11:01
